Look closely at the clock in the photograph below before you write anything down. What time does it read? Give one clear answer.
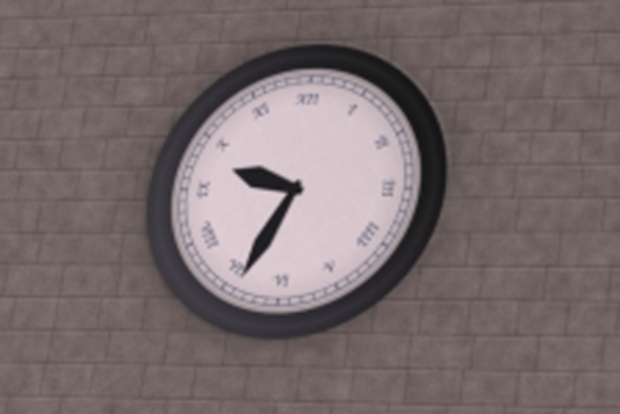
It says 9:34
